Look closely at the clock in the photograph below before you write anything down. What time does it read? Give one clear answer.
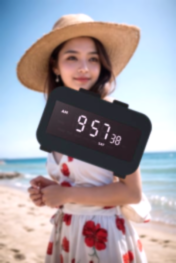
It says 9:57:38
